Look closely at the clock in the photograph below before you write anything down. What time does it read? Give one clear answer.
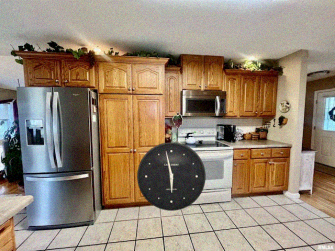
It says 5:58
